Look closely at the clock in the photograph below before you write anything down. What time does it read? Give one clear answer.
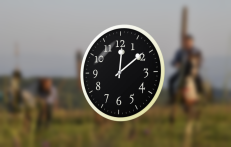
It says 12:09
